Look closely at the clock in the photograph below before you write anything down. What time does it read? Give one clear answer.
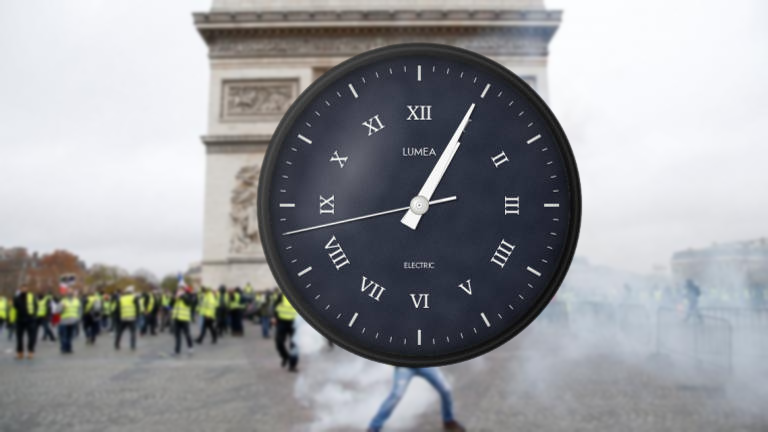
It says 1:04:43
